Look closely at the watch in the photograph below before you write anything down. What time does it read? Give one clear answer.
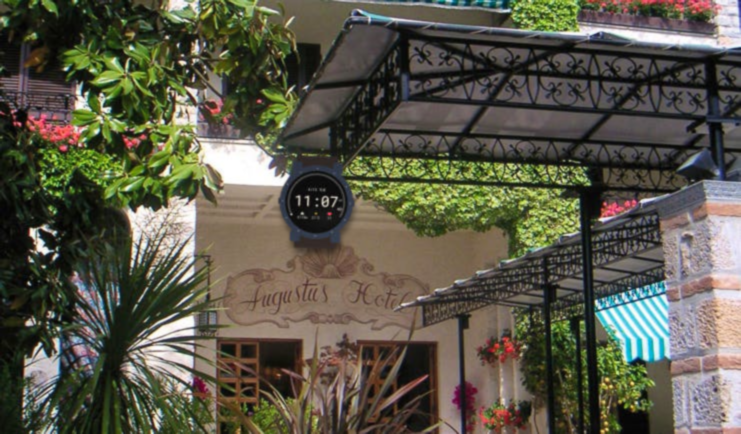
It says 11:07
